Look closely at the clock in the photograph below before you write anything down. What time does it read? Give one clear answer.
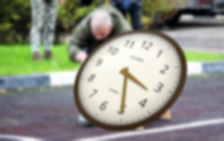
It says 3:25
